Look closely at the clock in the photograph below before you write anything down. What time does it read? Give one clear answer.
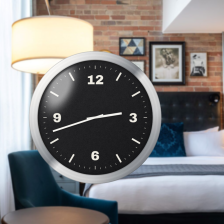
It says 2:42
